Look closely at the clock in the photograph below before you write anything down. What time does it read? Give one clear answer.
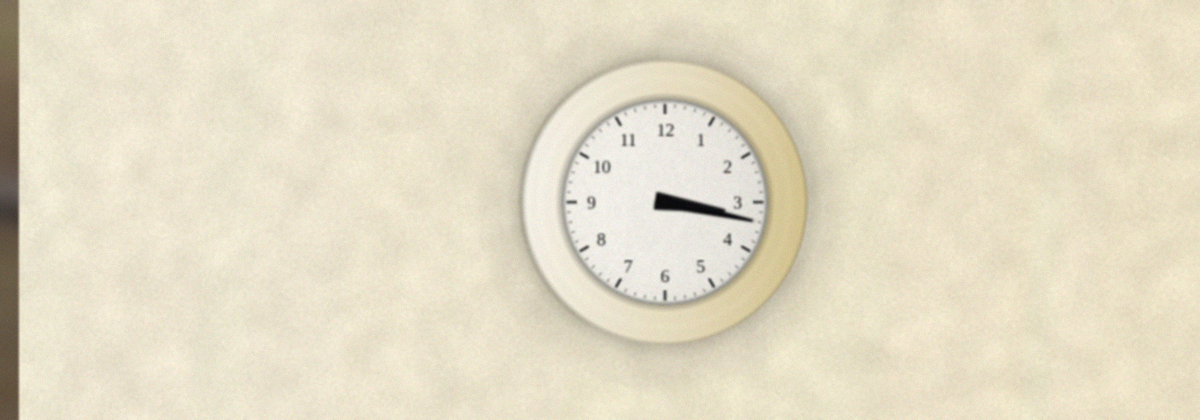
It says 3:17
